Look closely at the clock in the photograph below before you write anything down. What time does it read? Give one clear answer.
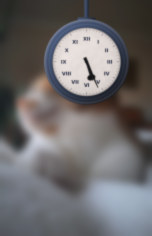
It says 5:26
